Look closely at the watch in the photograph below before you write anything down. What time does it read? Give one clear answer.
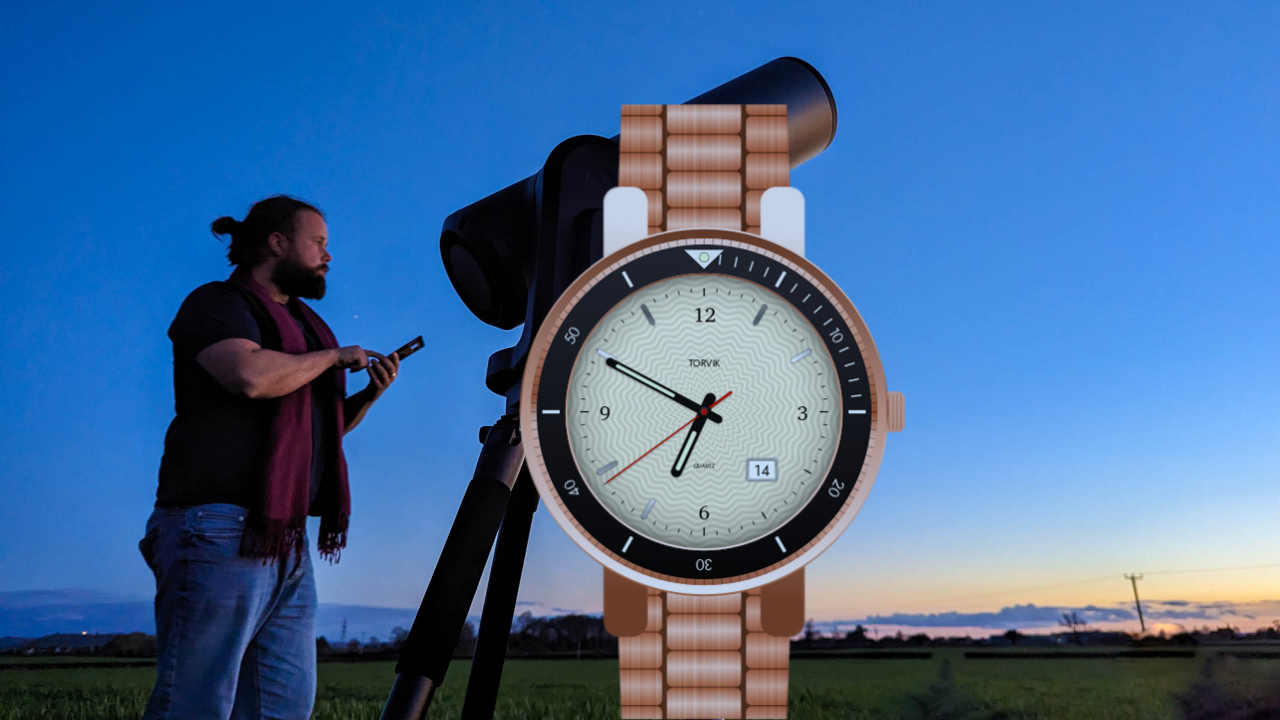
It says 6:49:39
